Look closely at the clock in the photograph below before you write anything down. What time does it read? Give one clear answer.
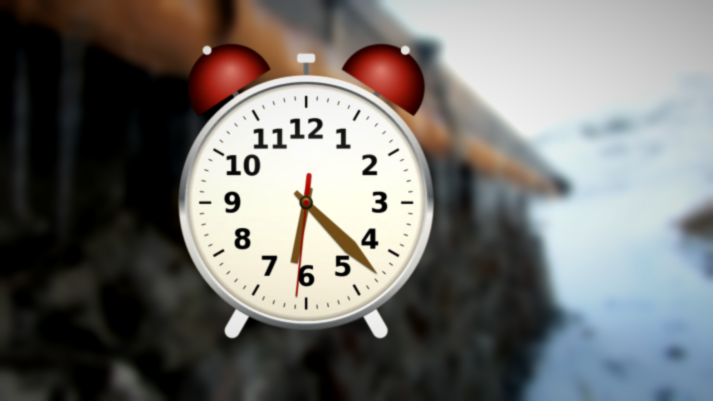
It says 6:22:31
